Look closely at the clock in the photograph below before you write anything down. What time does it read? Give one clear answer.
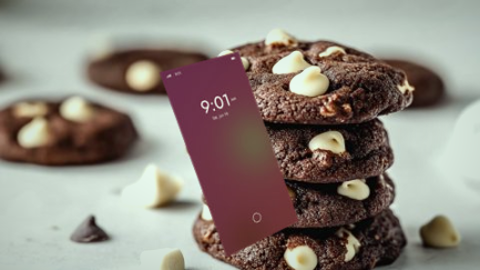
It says 9:01
